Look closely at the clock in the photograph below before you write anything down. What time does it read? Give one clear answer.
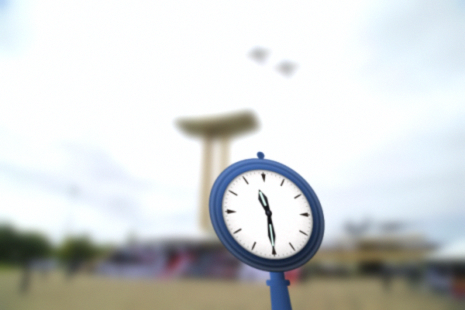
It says 11:30
